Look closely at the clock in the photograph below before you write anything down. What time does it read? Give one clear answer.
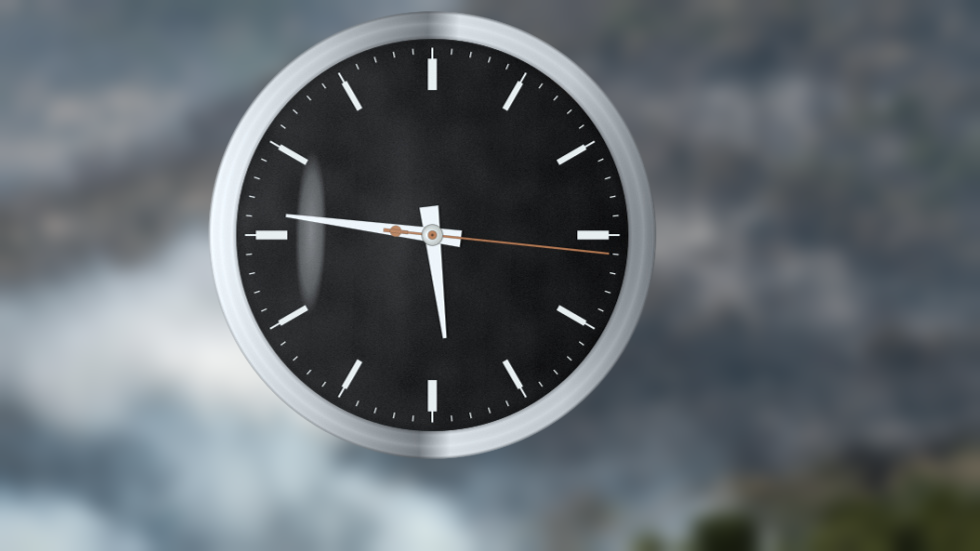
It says 5:46:16
